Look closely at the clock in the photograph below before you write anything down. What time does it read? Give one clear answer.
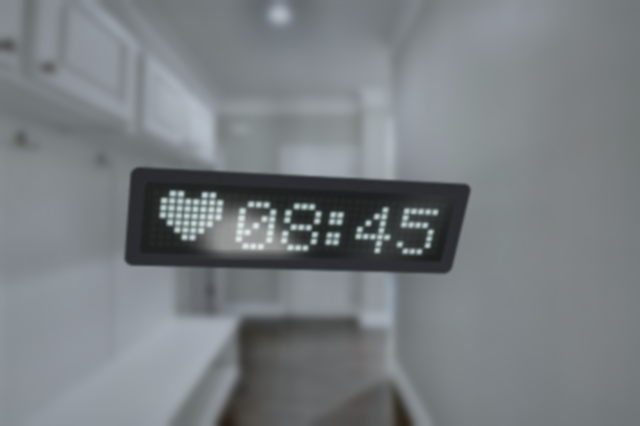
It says 8:45
